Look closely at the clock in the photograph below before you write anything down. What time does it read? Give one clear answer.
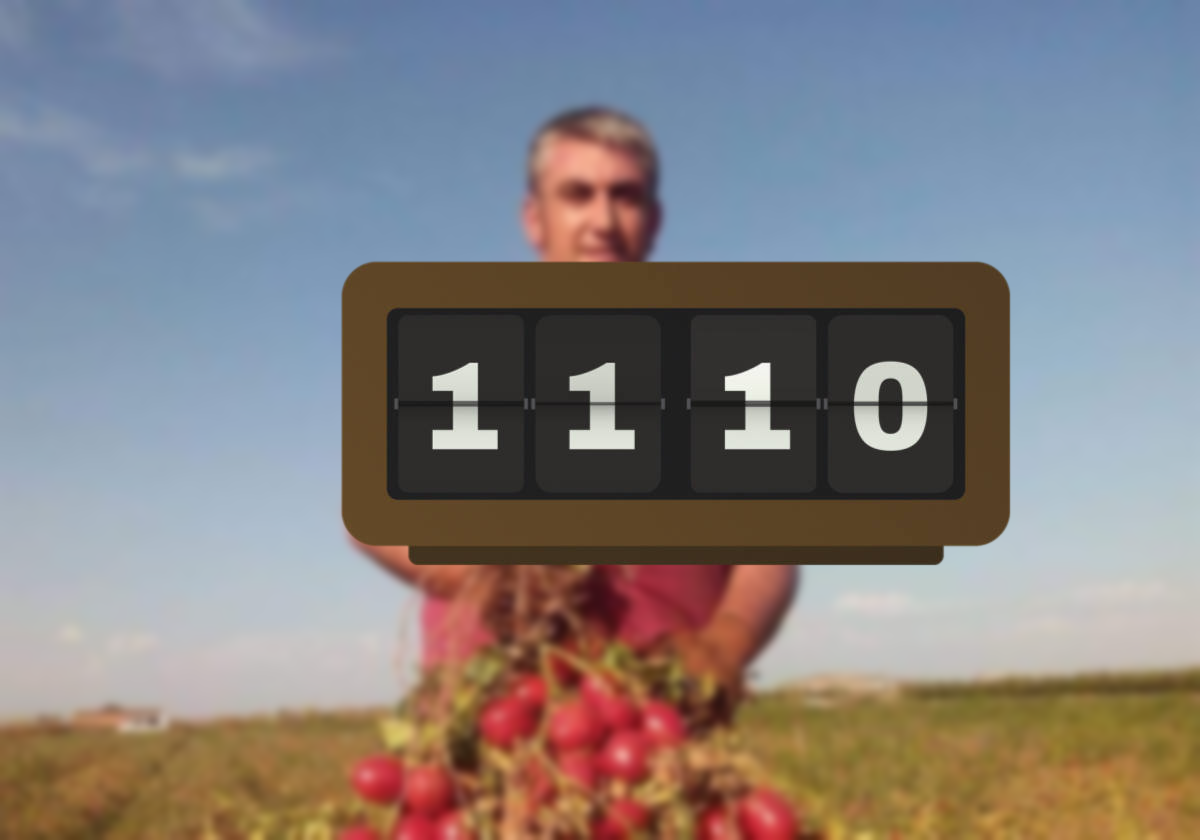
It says 11:10
